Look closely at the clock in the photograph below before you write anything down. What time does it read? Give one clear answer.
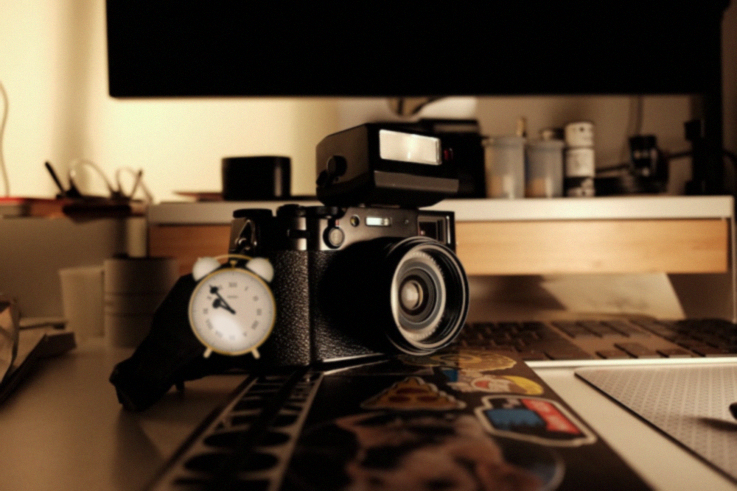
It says 9:53
